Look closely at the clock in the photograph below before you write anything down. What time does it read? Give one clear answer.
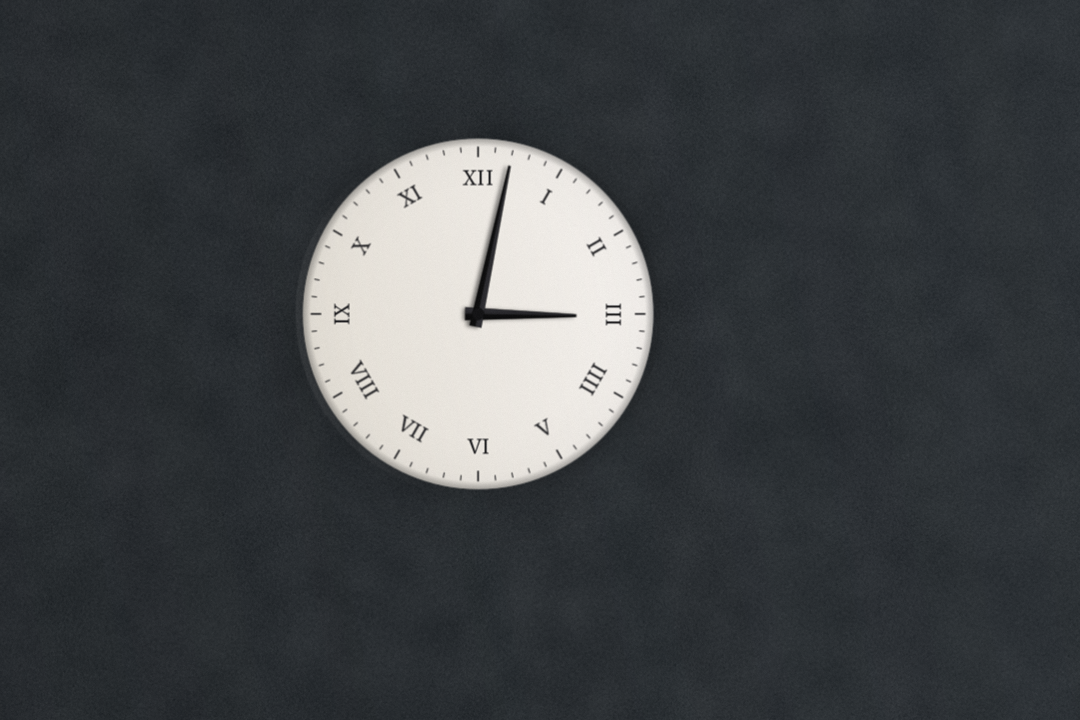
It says 3:02
